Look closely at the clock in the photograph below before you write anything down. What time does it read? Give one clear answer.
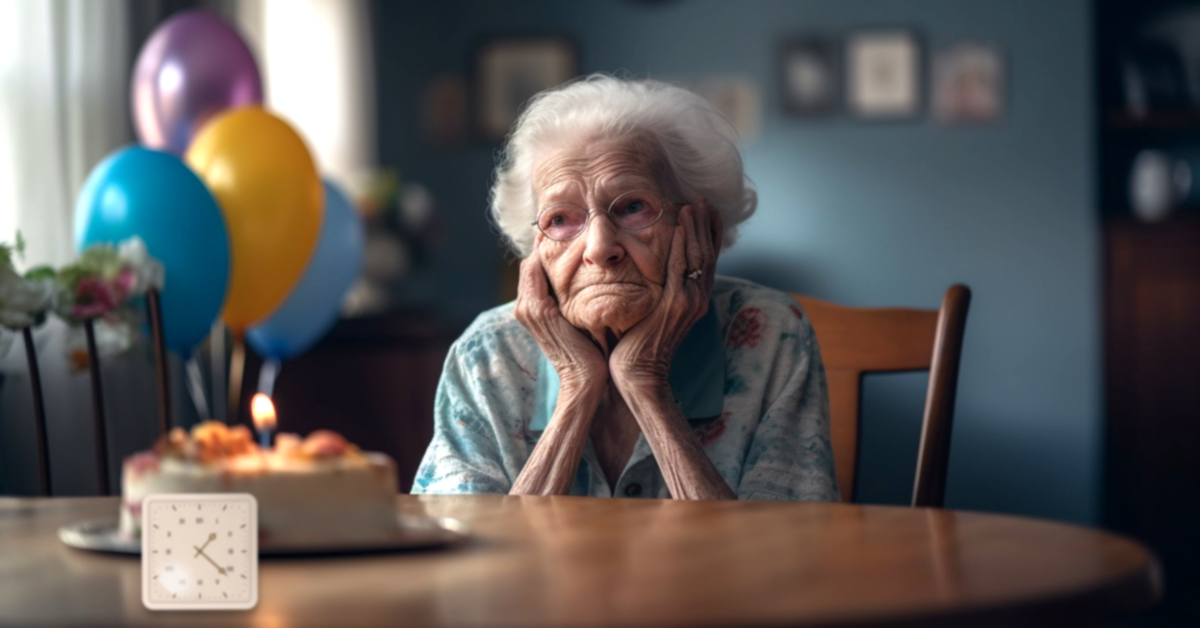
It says 1:22
